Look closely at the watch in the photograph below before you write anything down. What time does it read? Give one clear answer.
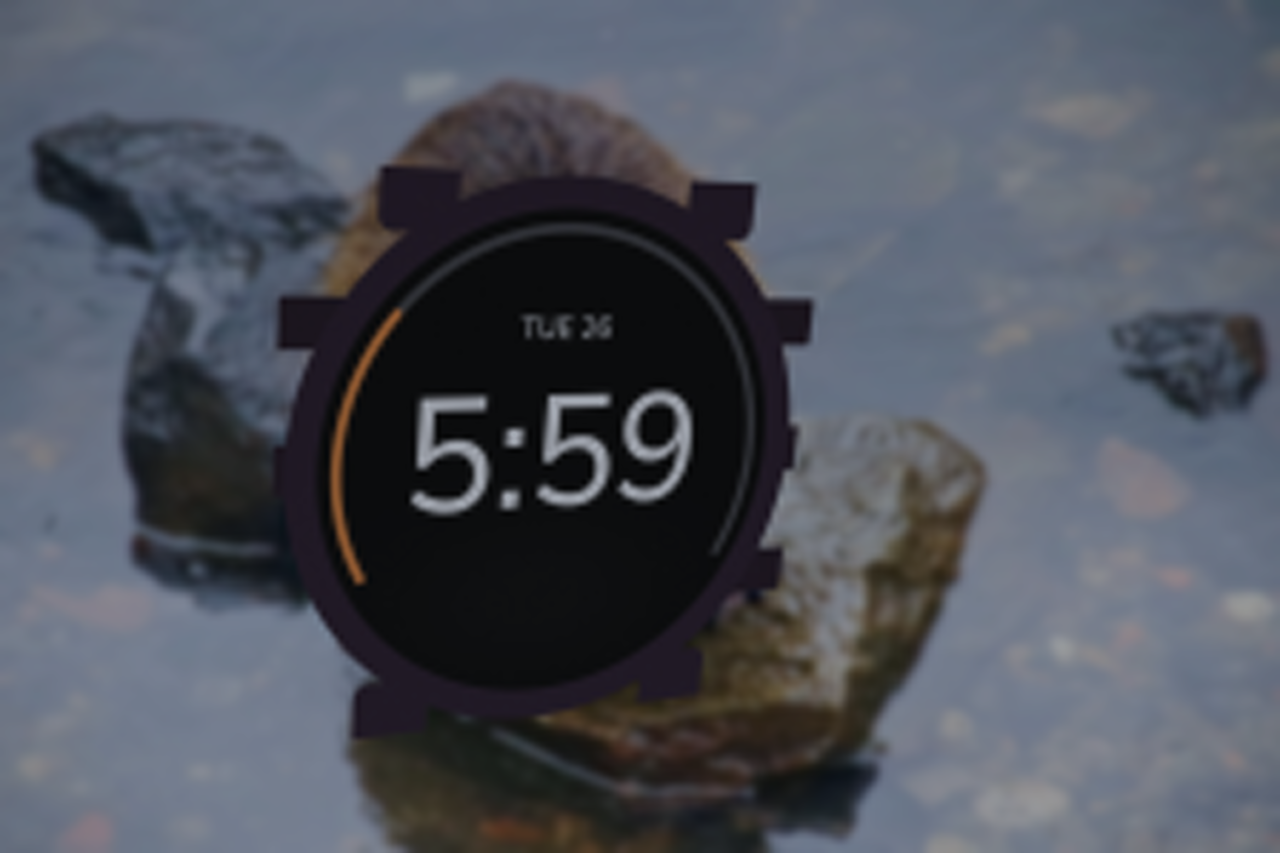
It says 5:59
